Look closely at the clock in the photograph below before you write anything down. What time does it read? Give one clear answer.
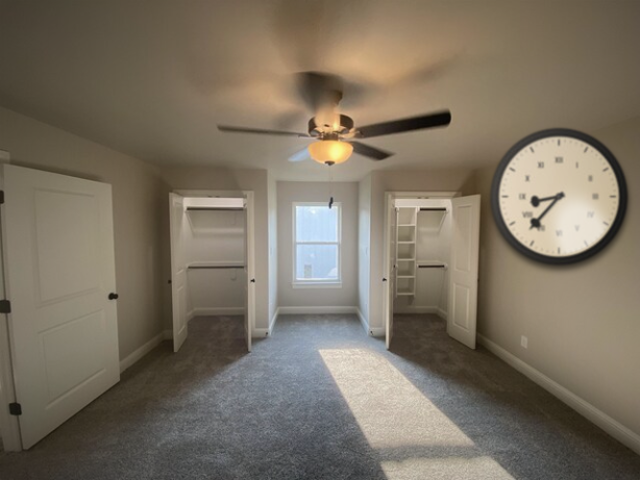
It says 8:37
